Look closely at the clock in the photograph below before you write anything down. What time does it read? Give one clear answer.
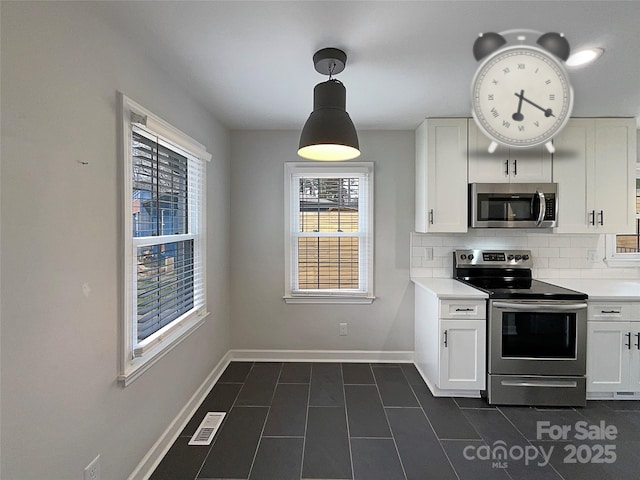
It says 6:20
